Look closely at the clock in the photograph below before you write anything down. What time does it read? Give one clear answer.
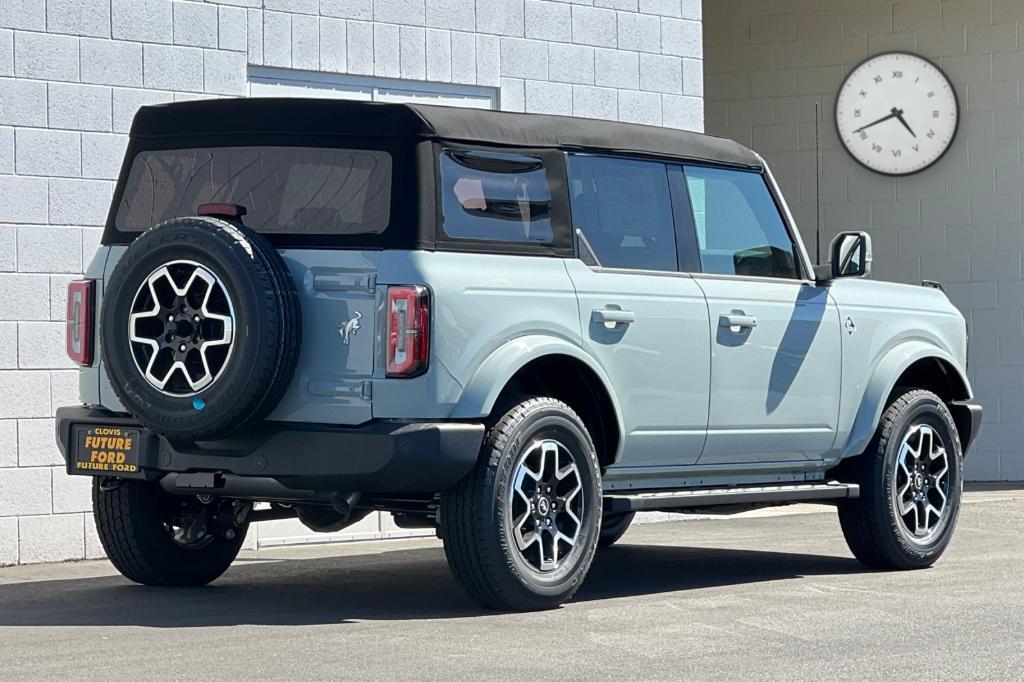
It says 4:41
